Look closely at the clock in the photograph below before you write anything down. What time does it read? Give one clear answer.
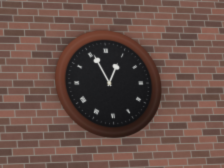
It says 12:56
